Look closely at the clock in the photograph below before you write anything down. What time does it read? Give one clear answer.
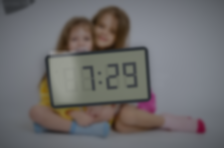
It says 7:29
